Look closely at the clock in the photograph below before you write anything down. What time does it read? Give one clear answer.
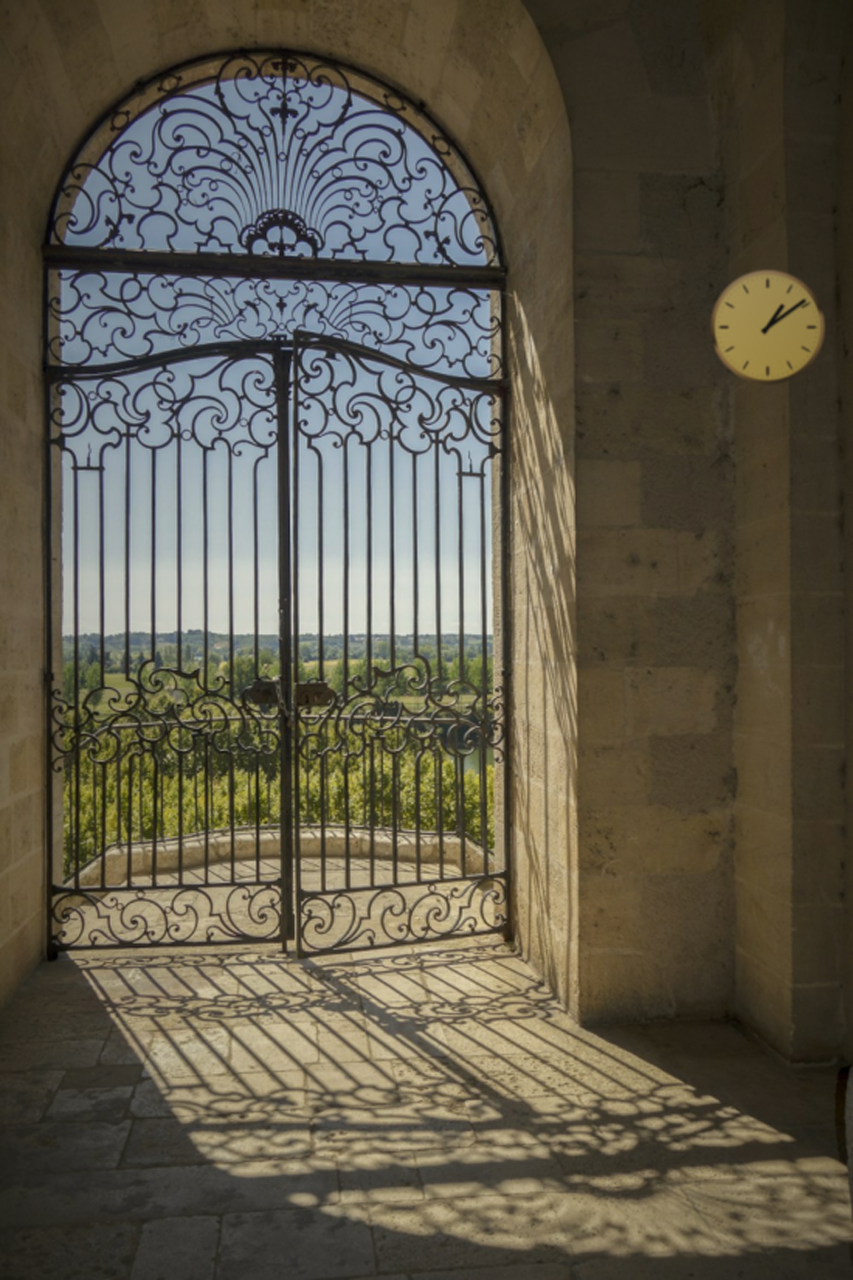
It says 1:09
